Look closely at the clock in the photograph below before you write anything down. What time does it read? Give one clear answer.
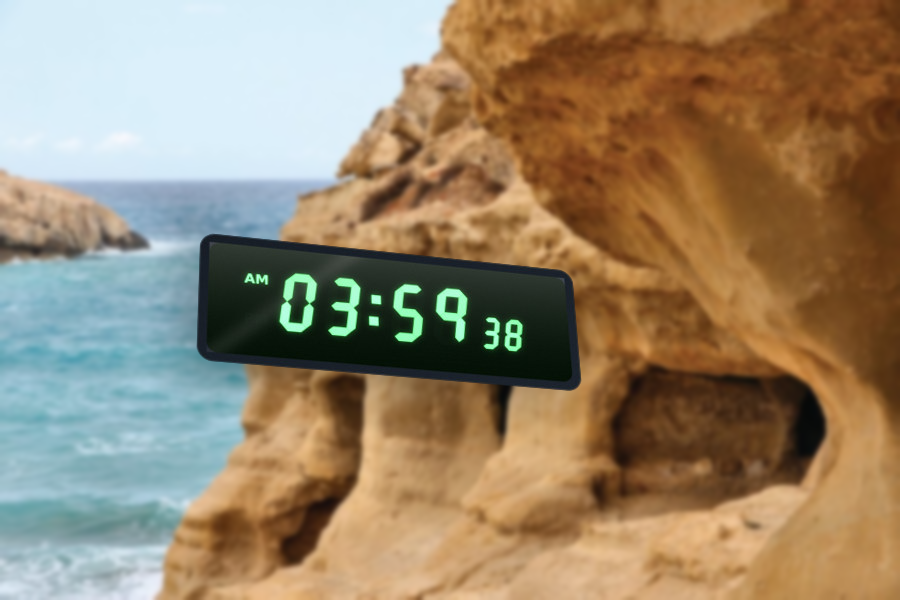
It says 3:59:38
